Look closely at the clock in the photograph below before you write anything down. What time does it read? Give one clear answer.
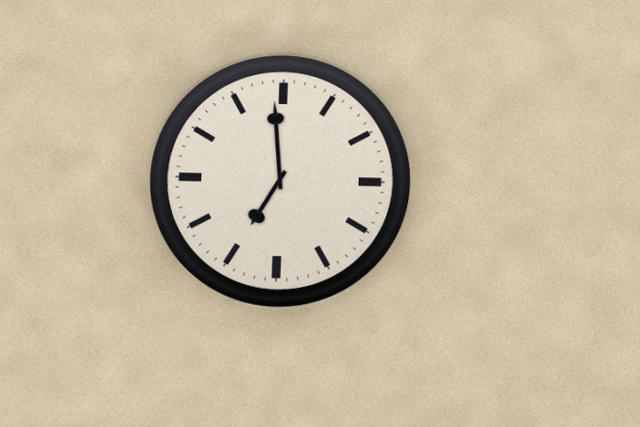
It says 6:59
